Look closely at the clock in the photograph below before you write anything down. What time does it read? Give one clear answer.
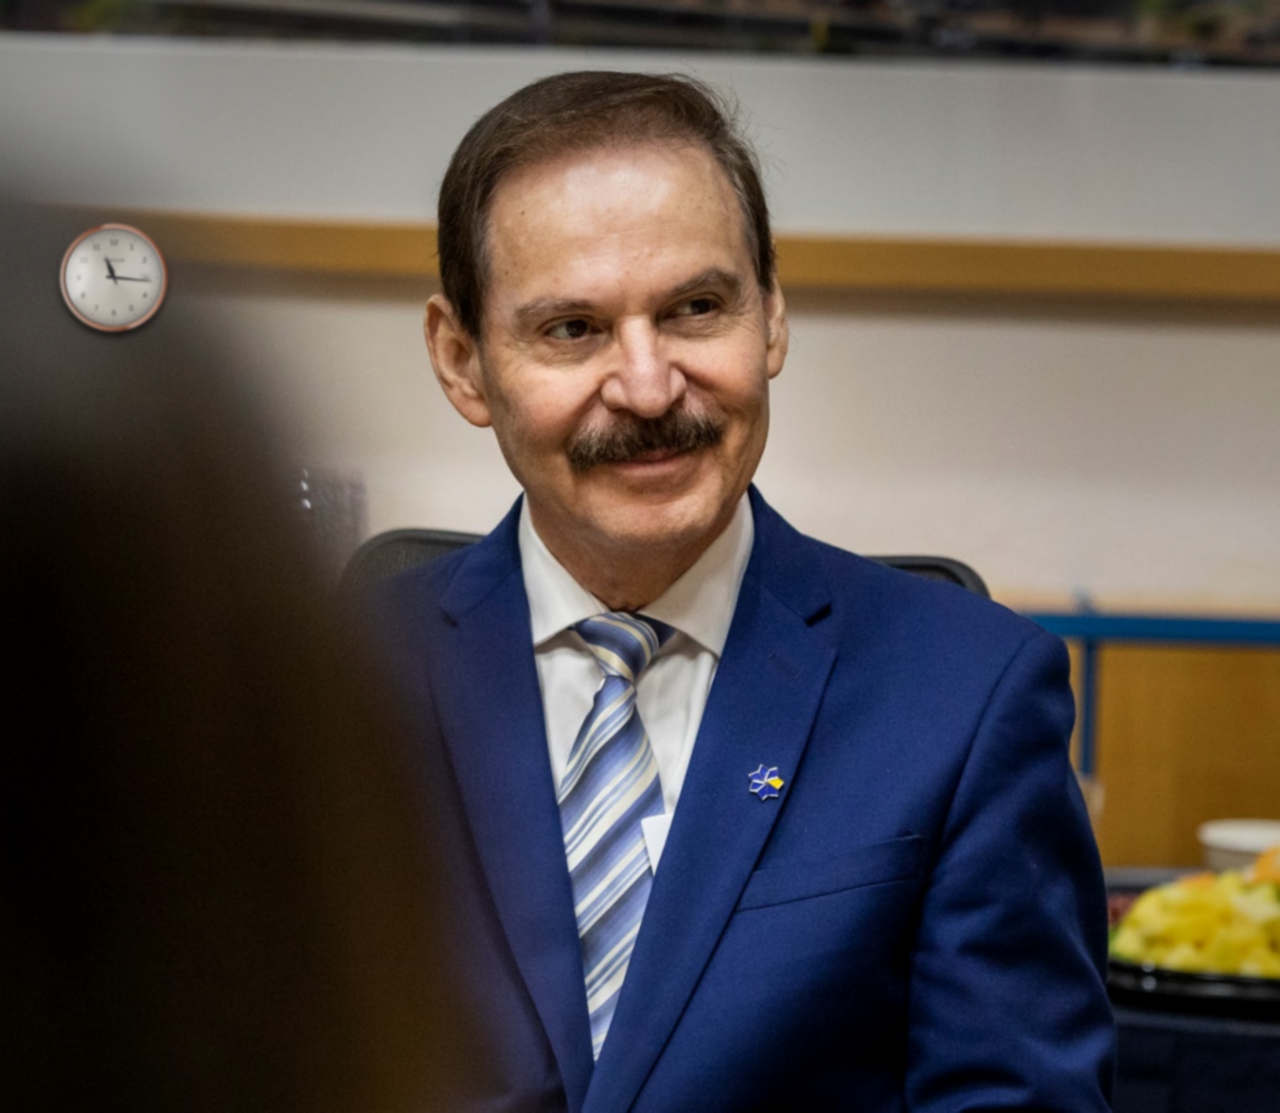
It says 11:16
